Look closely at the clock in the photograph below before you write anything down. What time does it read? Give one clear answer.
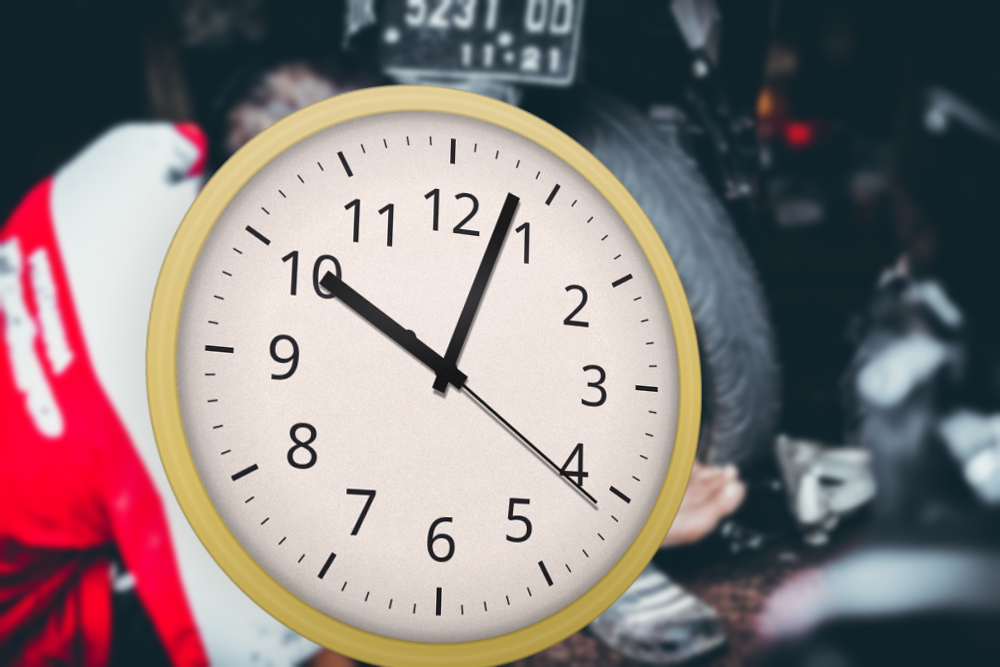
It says 10:03:21
